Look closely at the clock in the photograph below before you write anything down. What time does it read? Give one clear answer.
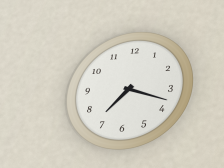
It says 7:18
